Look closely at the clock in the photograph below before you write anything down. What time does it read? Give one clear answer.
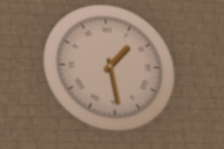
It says 1:29
